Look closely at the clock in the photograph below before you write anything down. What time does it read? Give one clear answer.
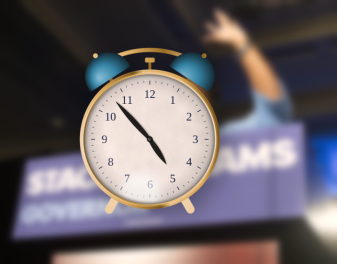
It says 4:53
